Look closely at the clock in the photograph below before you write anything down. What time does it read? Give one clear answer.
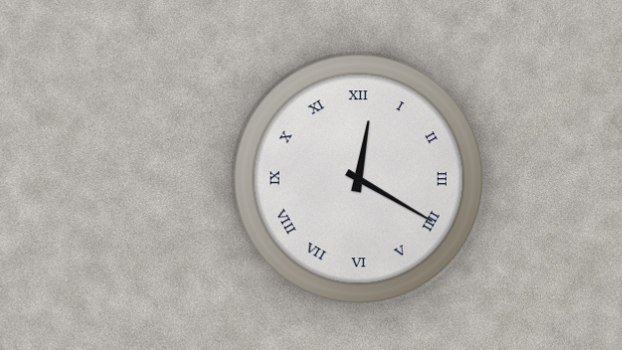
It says 12:20
